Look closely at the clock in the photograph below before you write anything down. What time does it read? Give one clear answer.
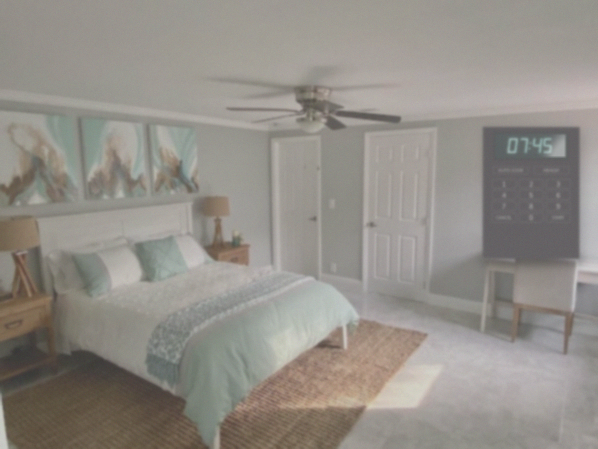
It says 7:45
